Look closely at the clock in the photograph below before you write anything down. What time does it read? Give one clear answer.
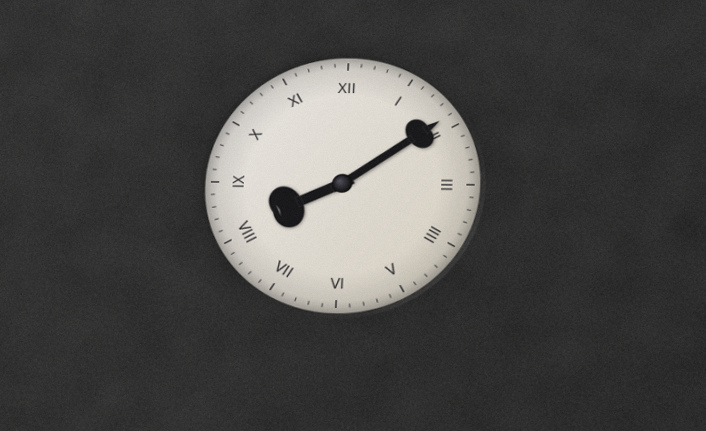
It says 8:09
